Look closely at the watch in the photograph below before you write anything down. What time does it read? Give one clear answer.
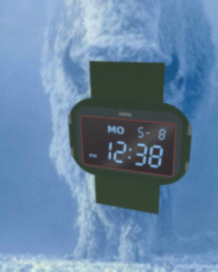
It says 12:38
